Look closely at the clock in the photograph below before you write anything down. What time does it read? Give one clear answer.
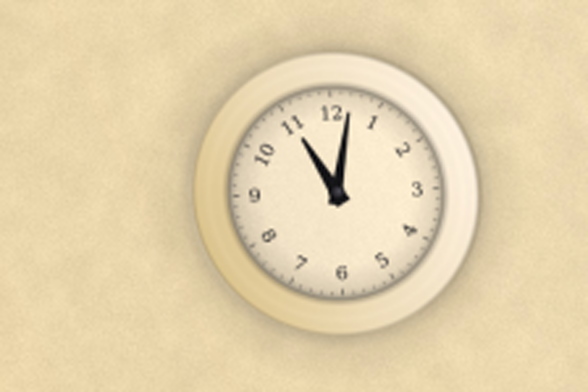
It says 11:02
